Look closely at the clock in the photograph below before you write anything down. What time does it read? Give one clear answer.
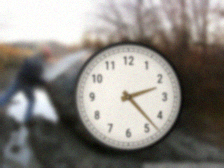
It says 2:23
